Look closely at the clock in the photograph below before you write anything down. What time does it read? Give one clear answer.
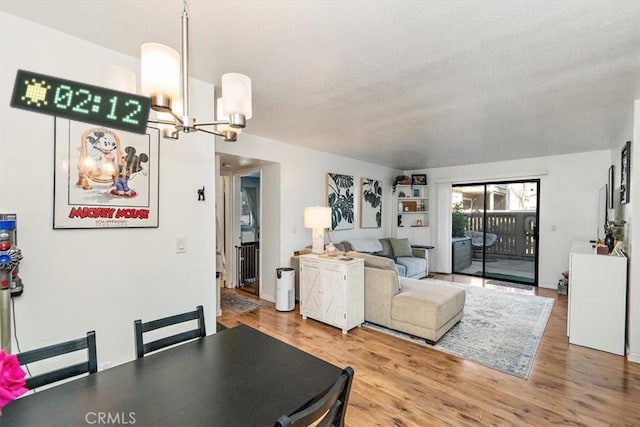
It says 2:12
